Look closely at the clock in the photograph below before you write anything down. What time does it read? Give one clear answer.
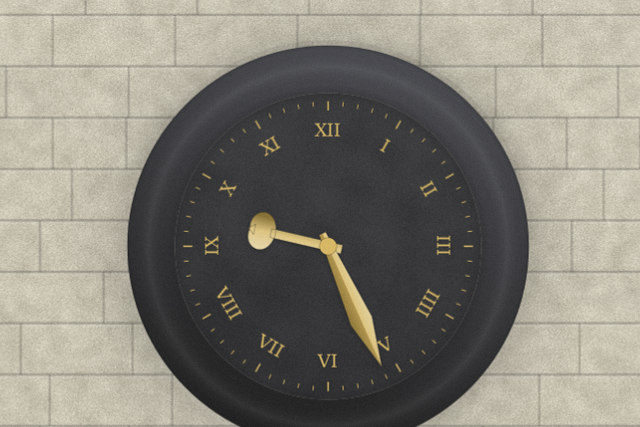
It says 9:26
